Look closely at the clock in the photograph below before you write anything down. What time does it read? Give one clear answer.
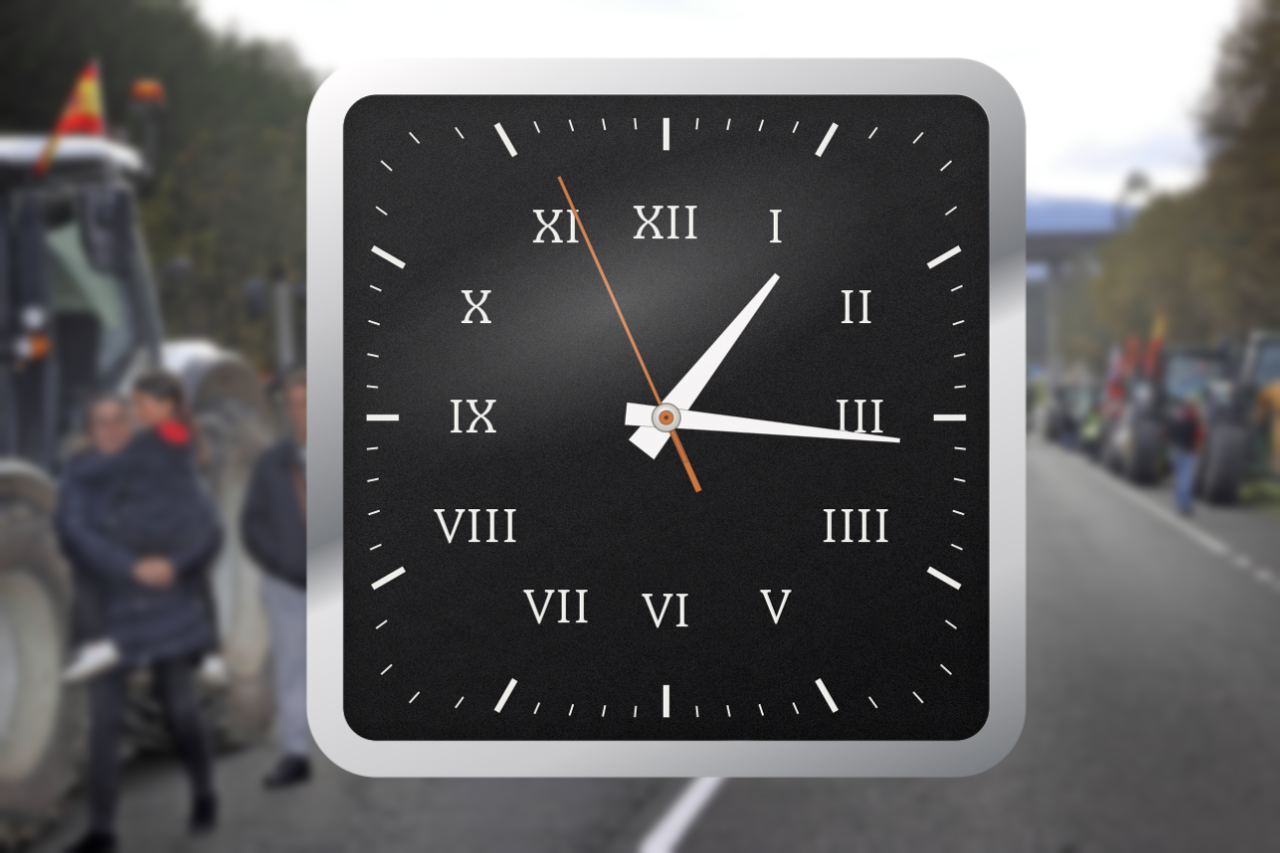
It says 1:15:56
